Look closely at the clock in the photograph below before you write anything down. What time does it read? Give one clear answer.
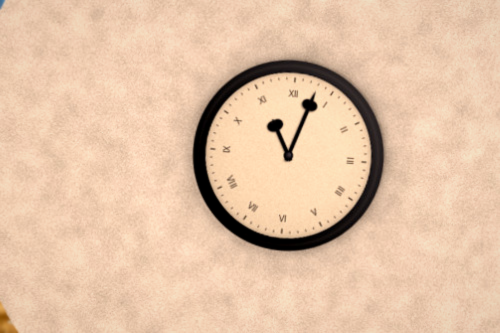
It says 11:03
